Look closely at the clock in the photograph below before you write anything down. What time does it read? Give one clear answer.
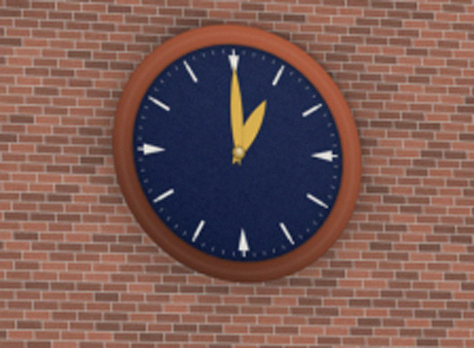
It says 1:00
